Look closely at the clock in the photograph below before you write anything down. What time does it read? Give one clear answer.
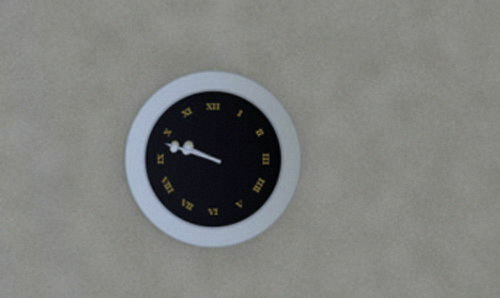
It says 9:48
